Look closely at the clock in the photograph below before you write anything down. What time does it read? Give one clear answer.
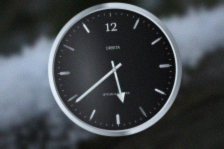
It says 5:39
